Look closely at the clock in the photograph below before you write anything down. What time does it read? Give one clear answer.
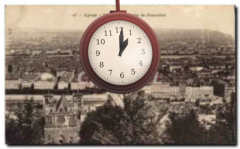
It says 1:01
